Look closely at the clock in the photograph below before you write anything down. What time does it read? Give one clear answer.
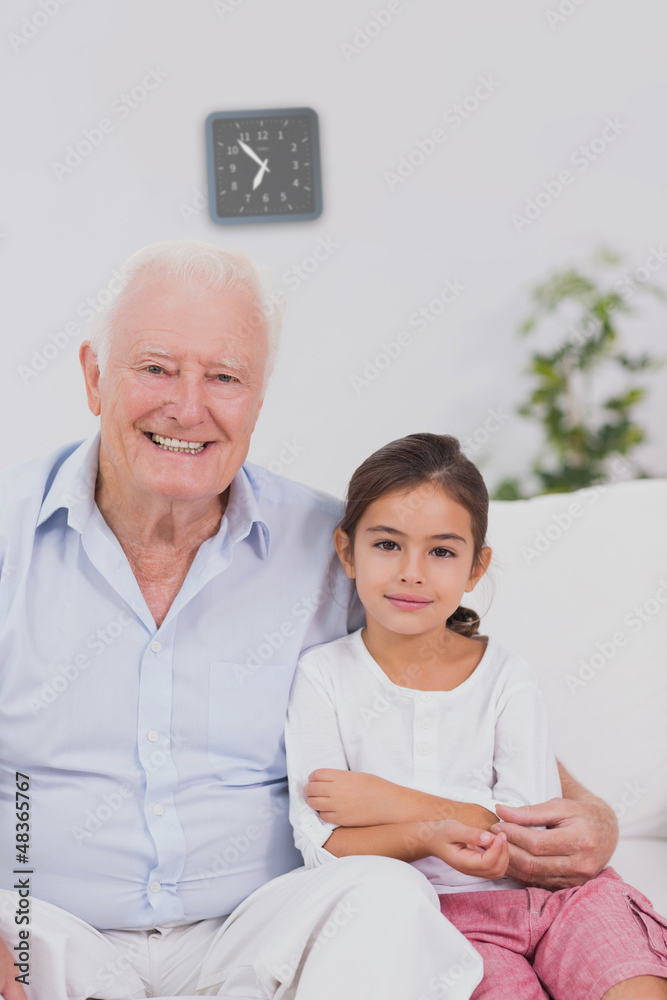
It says 6:53
